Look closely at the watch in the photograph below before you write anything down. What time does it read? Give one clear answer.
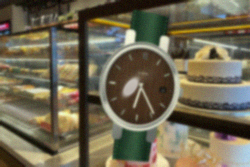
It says 6:24
